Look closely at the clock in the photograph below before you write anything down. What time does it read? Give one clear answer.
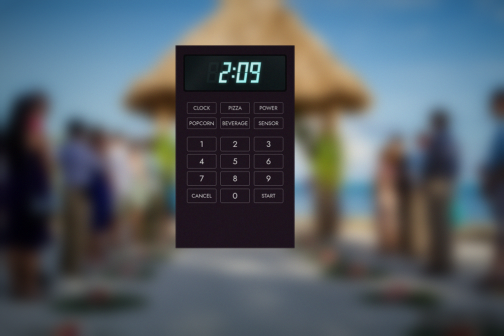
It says 2:09
